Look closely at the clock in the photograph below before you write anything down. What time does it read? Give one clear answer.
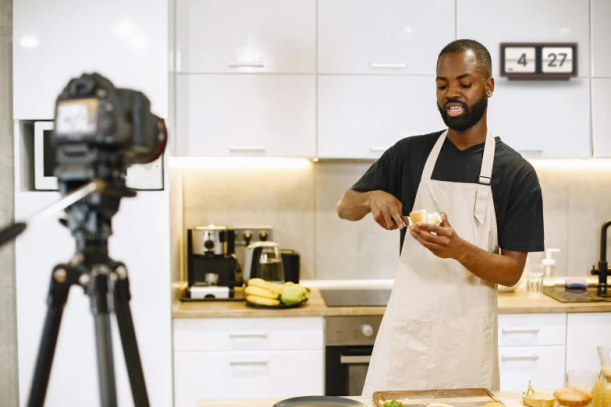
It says 4:27
